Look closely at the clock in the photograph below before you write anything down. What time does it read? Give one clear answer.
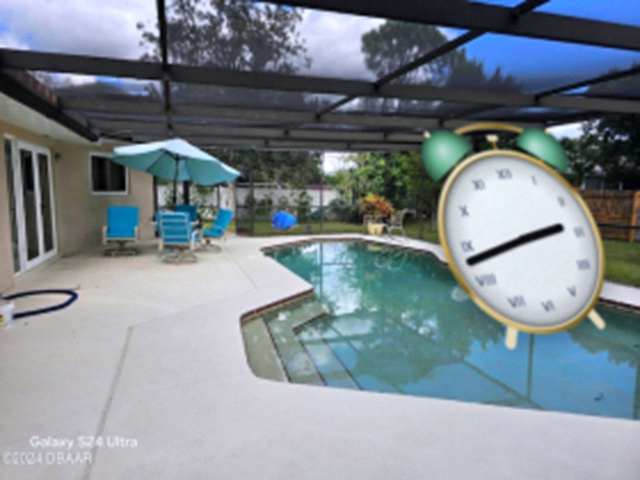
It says 2:43
